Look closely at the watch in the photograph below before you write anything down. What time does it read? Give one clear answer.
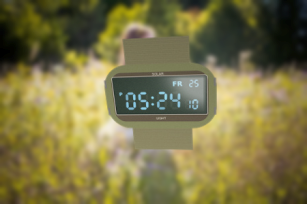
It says 5:24:10
